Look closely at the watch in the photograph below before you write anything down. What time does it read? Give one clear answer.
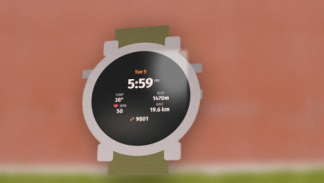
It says 5:59
